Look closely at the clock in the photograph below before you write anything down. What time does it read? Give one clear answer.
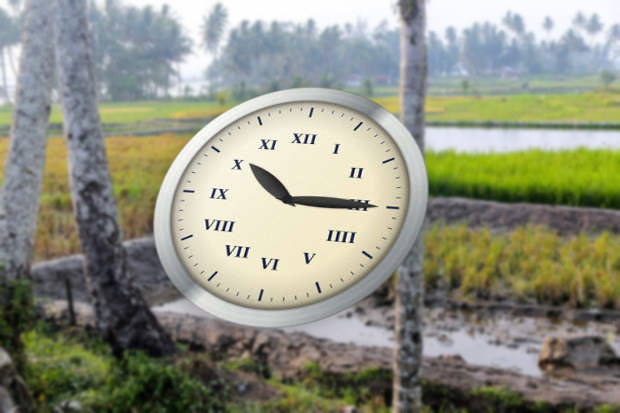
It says 10:15
